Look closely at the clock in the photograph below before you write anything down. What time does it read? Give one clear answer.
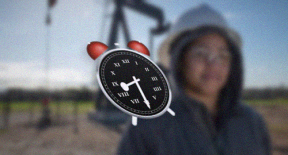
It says 8:30
